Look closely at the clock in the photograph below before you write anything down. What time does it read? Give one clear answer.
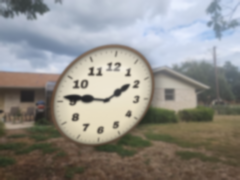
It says 1:46
